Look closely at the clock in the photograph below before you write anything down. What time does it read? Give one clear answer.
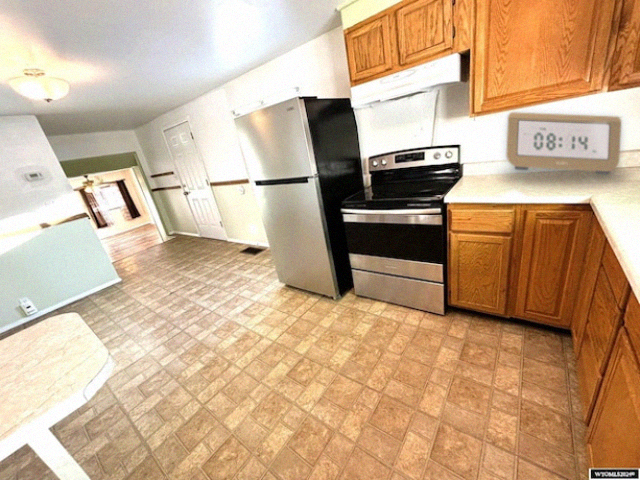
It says 8:14
